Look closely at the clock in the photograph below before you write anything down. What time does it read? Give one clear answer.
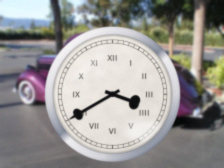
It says 3:40
